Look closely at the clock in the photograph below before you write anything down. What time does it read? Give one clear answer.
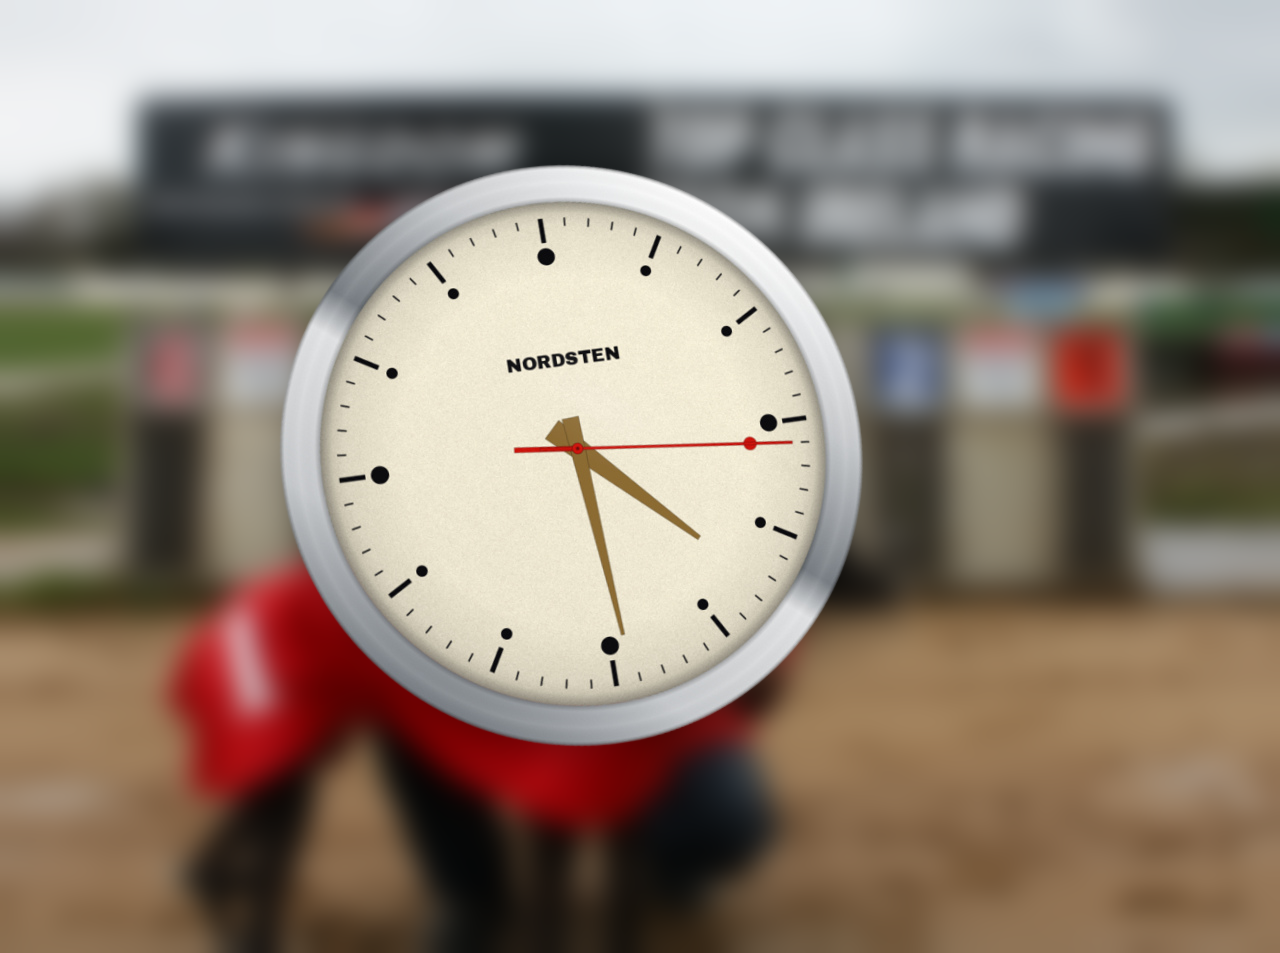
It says 4:29:16
